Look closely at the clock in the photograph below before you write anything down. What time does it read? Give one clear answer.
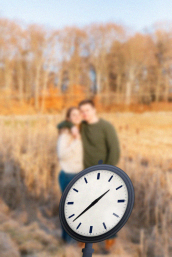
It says 1:38
